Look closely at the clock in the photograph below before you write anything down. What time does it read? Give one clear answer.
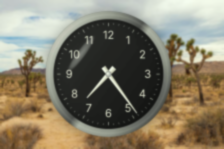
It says 7:24
